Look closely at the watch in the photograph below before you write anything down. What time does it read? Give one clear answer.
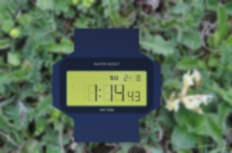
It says 1:14:43
